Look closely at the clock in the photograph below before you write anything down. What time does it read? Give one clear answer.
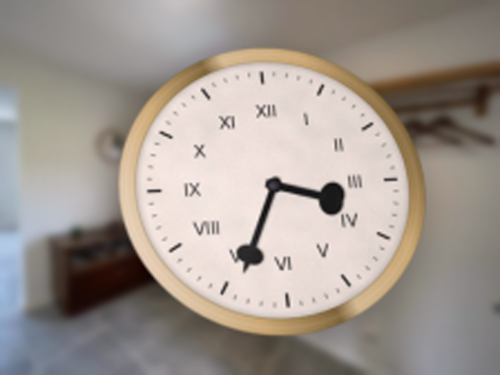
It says 3:34
